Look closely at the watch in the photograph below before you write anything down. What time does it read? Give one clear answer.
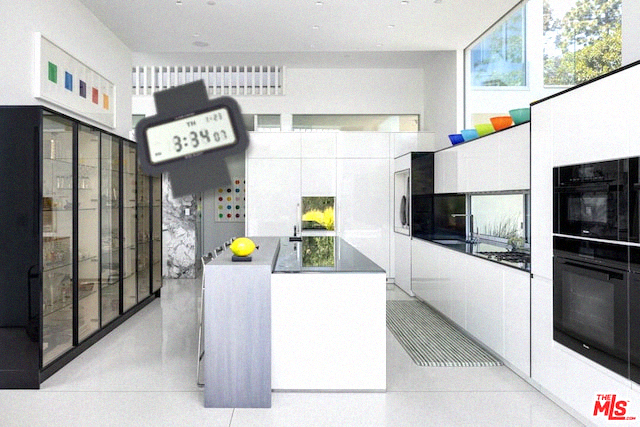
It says 3:34:07
